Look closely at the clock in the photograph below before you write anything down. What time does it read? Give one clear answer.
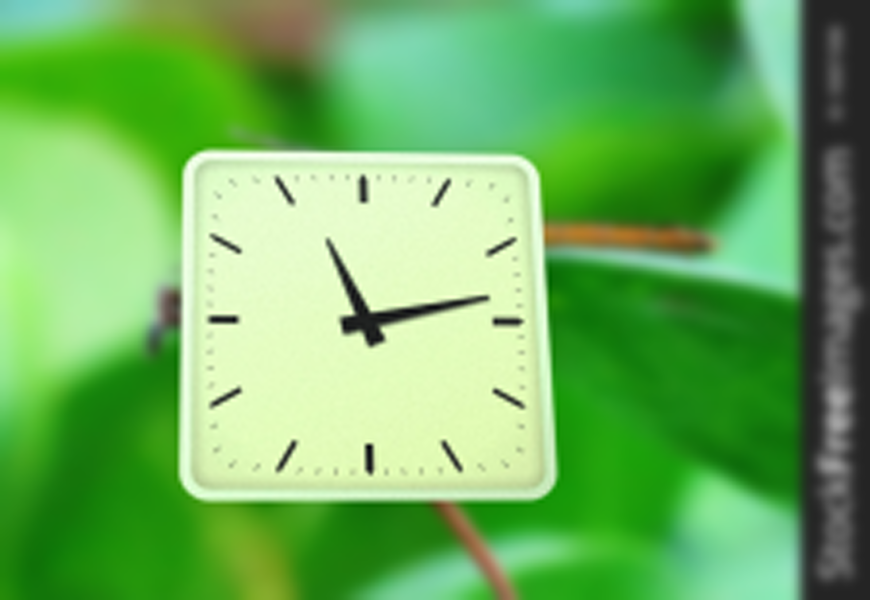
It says 11:13
